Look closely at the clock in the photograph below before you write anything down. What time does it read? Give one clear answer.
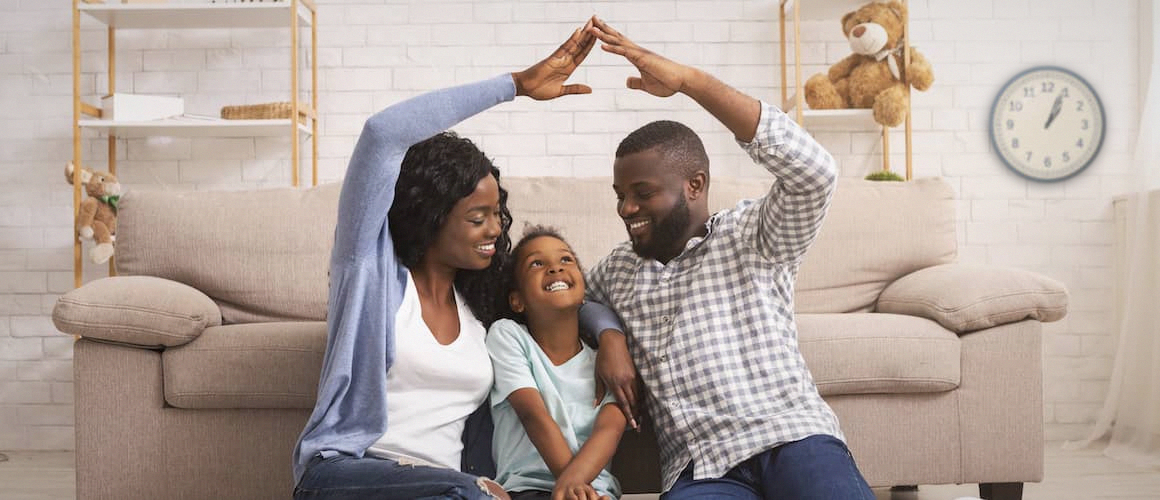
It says 1:04
